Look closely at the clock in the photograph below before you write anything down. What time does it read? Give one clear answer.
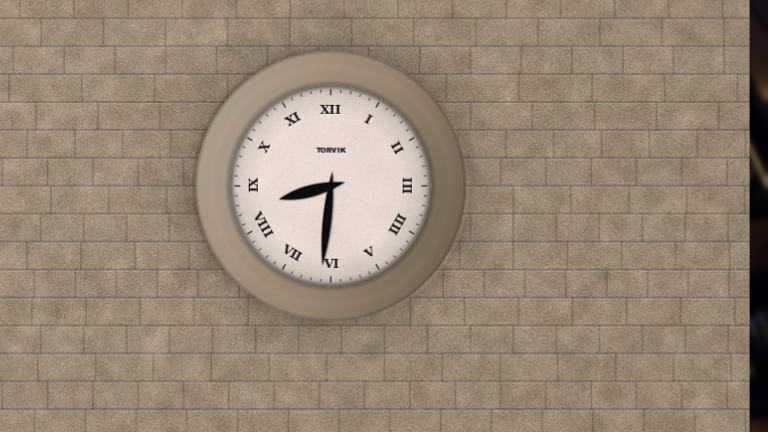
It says 8:31
